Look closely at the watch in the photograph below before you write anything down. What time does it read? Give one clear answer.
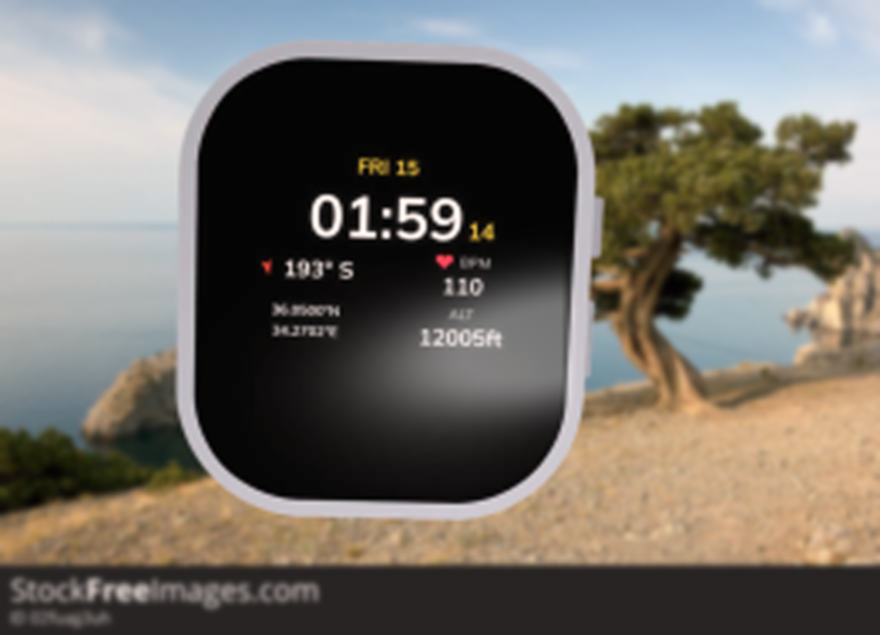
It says 1:59
